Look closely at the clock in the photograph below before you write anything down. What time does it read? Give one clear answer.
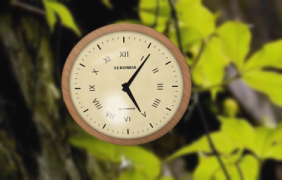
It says 5:06
